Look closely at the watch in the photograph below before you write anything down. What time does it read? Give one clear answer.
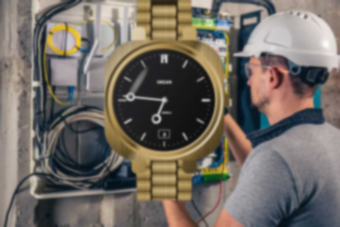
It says 6:46
